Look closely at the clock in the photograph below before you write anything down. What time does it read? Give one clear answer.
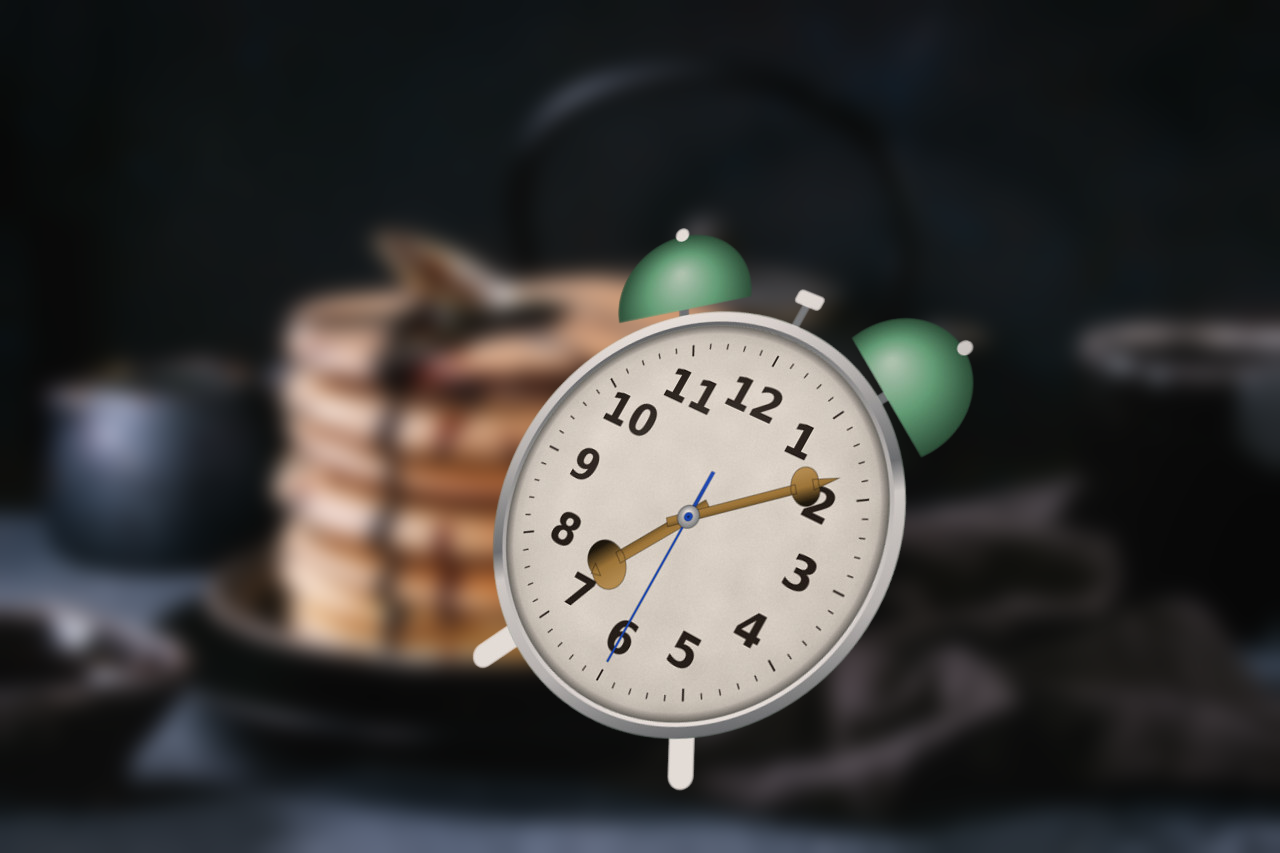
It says 7:08:30
